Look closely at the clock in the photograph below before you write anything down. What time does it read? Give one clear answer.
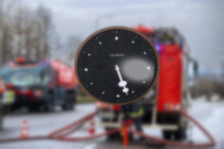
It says 5:27
